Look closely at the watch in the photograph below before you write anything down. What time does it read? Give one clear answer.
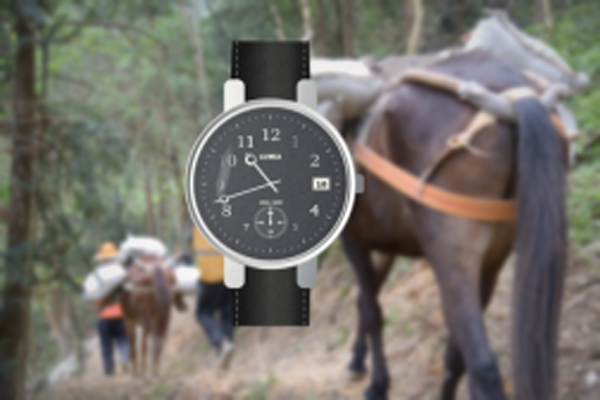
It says 10:42
